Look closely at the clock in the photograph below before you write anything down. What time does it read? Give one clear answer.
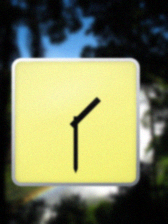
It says 1:30
